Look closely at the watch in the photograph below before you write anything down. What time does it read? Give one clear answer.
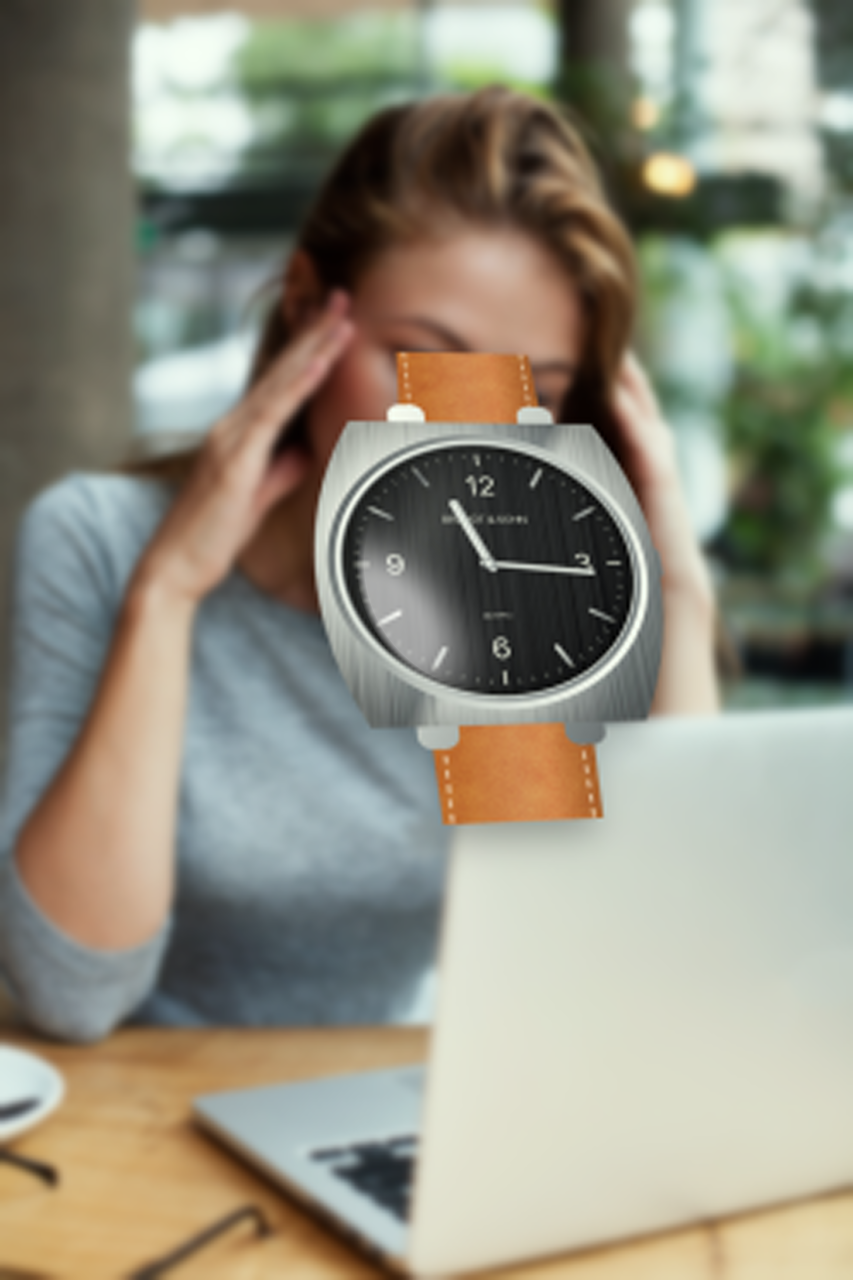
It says 11:16
